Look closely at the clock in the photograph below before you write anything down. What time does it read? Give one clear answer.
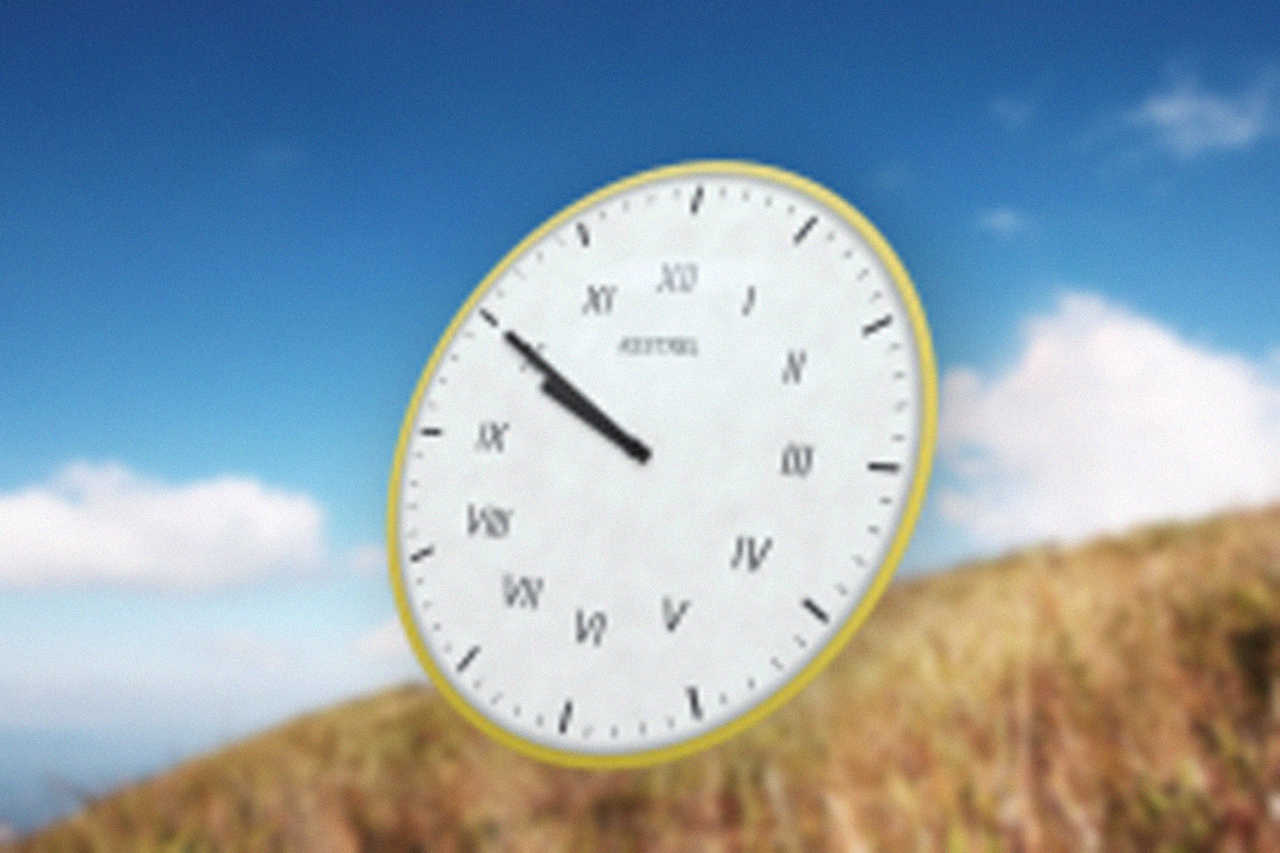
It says 9:50
